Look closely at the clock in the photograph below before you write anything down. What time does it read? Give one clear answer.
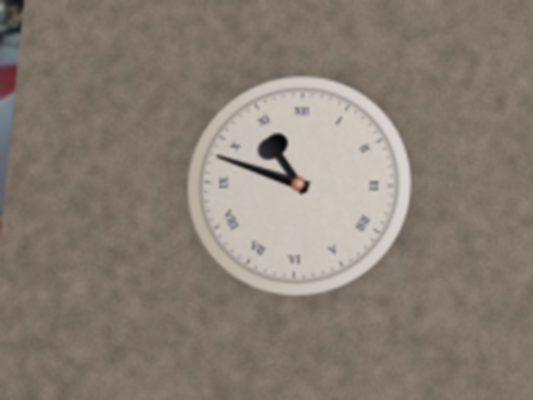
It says 10:48
